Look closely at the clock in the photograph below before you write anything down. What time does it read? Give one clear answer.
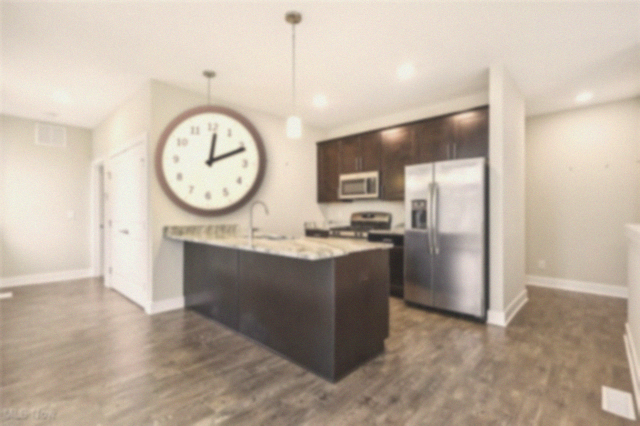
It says 12:11
